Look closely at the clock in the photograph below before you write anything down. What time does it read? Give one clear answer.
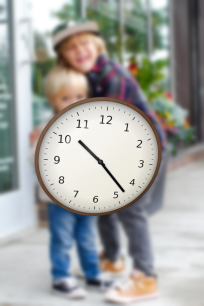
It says 10:23
